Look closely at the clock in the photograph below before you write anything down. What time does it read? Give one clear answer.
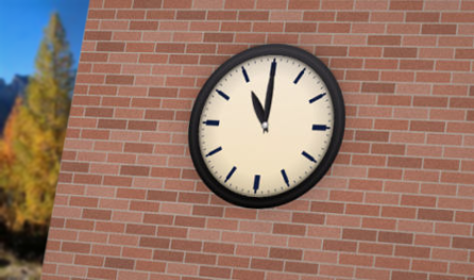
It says 11:00
